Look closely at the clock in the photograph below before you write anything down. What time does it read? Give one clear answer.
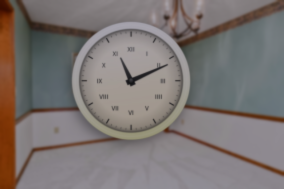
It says 11:11
